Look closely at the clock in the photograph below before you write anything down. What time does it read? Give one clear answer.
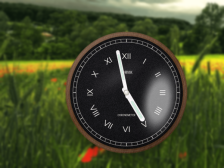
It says 4:58
